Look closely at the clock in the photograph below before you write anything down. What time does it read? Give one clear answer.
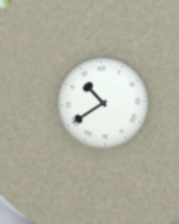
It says 10:40
